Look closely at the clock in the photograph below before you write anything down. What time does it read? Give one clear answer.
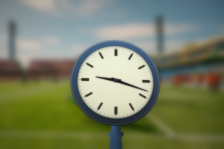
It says 9:18
